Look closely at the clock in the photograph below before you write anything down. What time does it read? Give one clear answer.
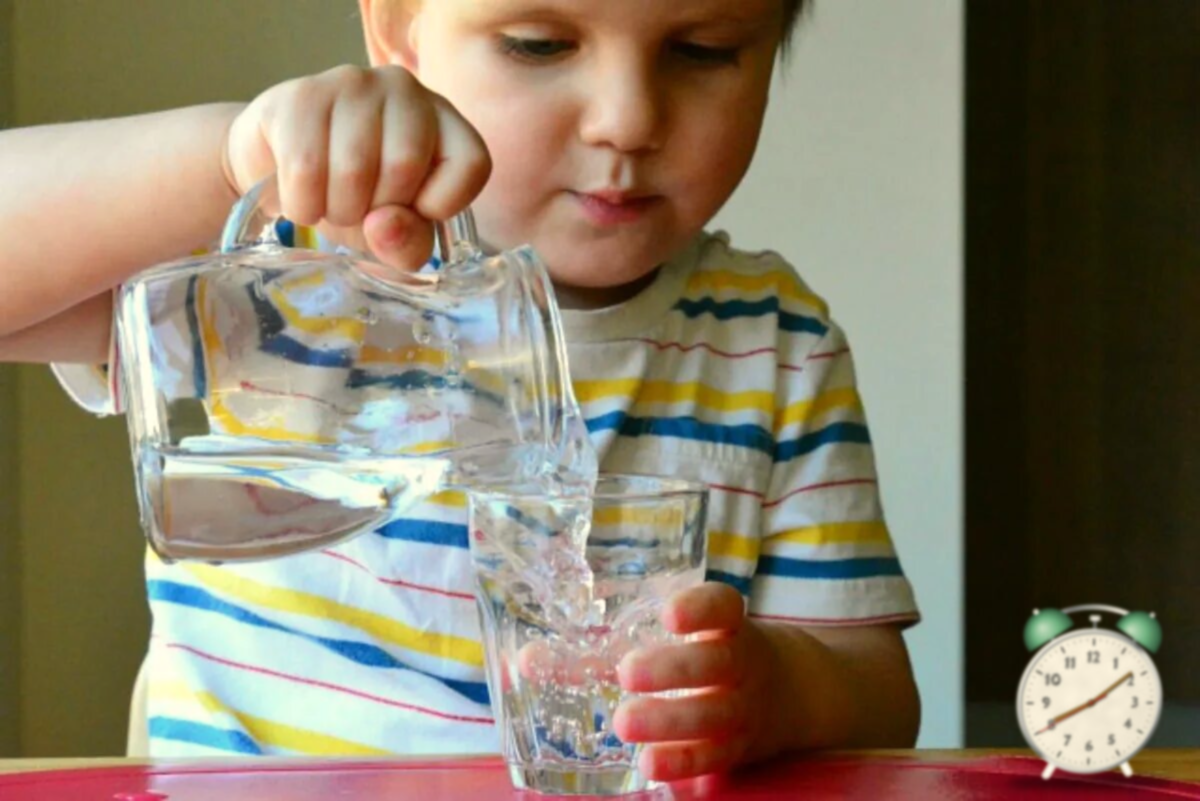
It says 8:08:40
